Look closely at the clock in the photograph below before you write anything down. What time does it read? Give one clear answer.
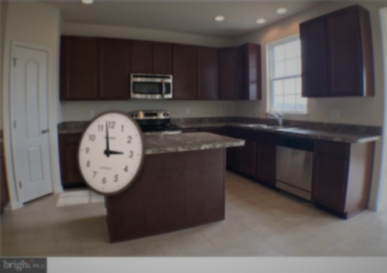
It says 2:58
